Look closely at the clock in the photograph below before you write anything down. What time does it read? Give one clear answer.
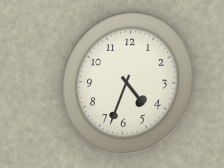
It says 4:33
